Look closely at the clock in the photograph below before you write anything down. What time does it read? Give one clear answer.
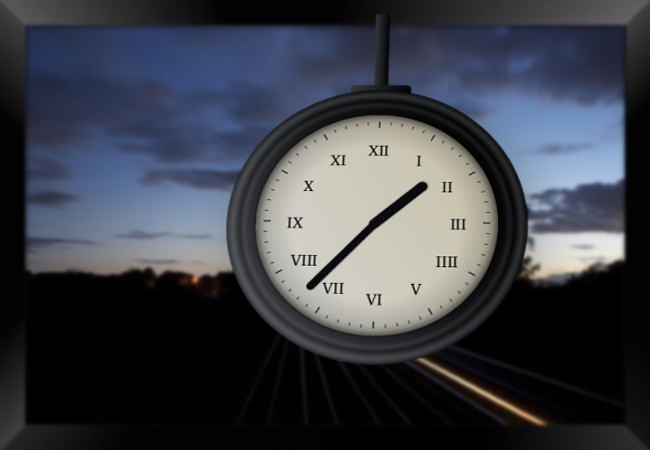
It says 1:37
